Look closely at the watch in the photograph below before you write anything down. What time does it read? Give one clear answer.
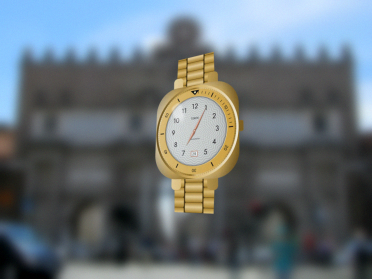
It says 7:05
